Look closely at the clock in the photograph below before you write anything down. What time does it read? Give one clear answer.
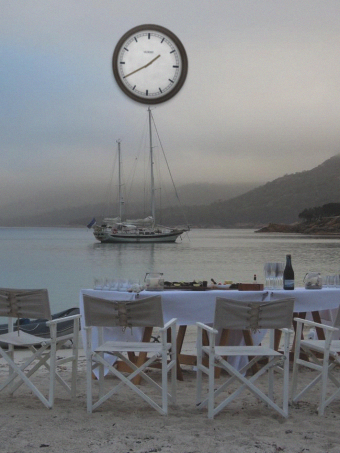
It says 1:40
